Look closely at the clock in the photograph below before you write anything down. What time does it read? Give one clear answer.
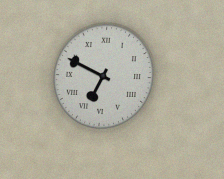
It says 6:49
